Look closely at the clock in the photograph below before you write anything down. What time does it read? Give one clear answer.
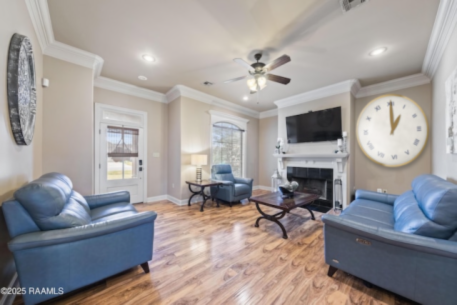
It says 1:00
